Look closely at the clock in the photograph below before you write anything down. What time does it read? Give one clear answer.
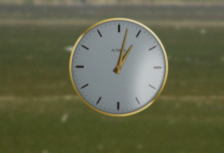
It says 1:02
